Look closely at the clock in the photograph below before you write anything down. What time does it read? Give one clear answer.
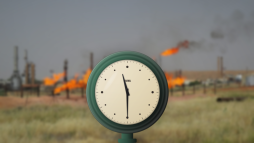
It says 11:30
